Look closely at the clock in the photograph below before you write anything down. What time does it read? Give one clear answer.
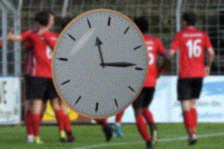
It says 11:14
